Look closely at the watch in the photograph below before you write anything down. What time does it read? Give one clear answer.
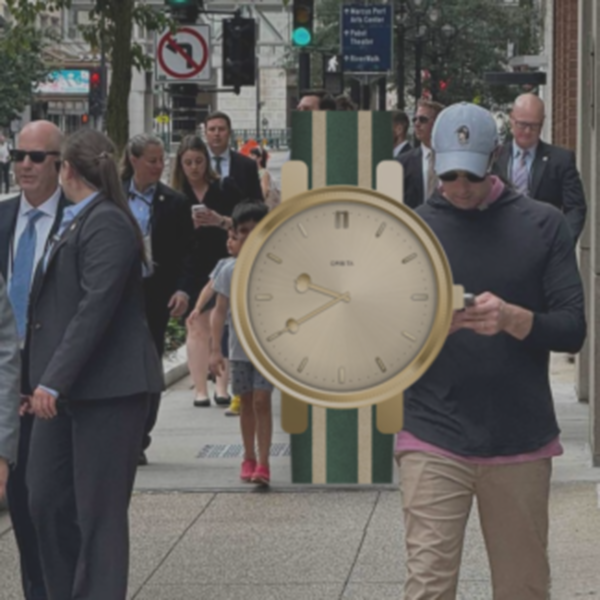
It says 9:40
